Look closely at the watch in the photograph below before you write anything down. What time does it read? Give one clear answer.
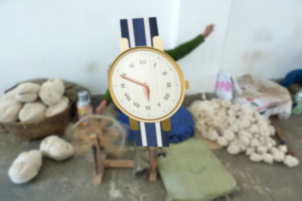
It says 5:49
